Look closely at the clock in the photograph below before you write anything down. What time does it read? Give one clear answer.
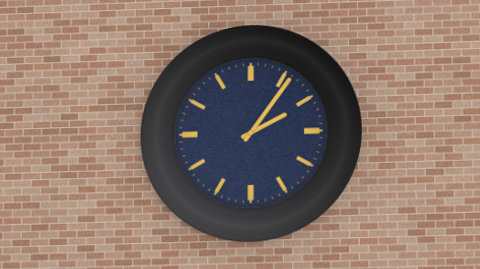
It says 2:06
